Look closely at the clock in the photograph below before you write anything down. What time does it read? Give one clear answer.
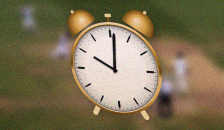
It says 10:01
